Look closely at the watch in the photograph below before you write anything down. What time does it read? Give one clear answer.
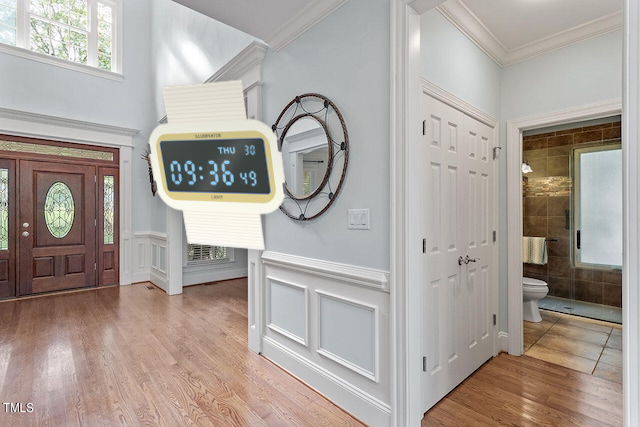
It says 9:36:49
